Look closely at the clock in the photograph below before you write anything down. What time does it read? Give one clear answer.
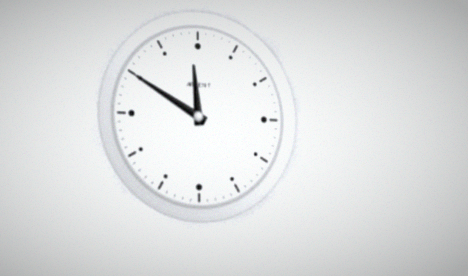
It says 11:50
